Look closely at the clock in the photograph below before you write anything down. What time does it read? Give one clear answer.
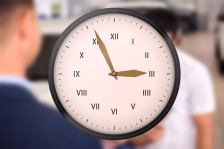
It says 2:56
